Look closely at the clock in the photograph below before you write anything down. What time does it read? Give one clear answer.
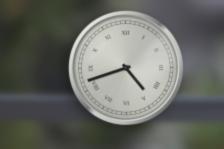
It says 4:42
